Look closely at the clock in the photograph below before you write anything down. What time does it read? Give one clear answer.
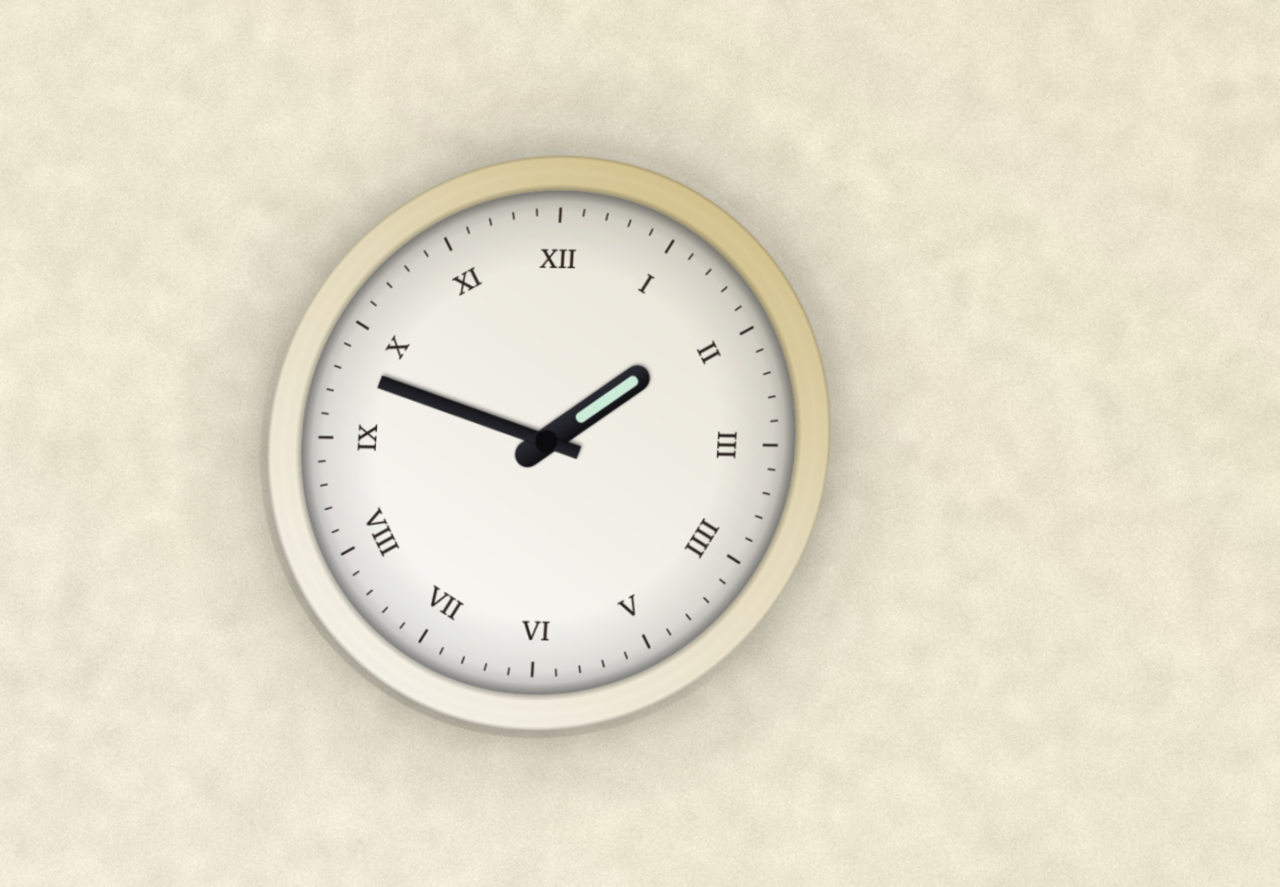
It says 1:48
